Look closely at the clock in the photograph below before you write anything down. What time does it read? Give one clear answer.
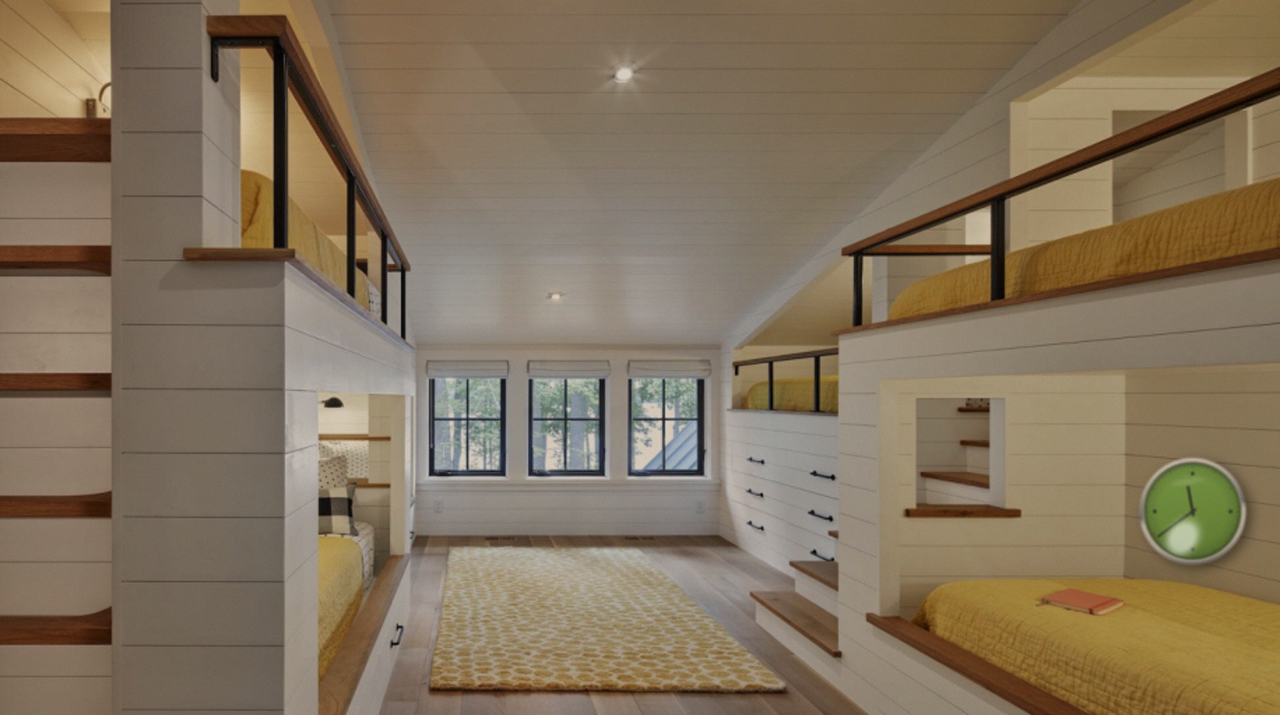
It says 11:39
